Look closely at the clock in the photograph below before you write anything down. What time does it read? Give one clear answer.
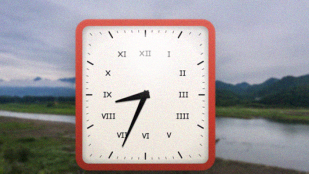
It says 8:34
